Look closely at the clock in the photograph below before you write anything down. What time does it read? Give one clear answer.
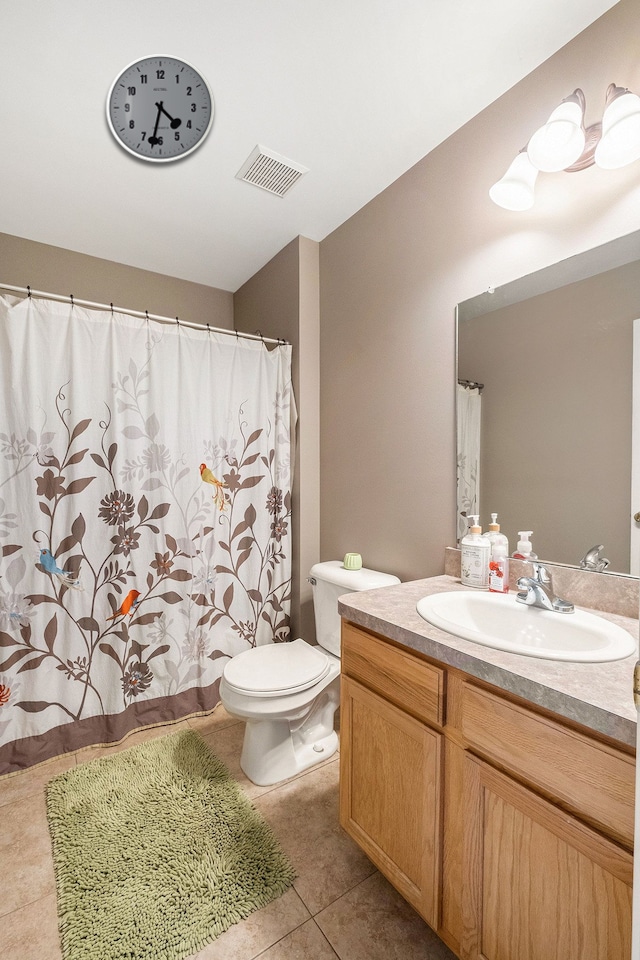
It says 4:32
